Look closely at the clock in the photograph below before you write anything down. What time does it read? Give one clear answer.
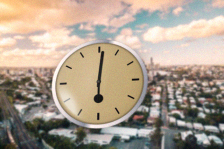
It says 6:01
